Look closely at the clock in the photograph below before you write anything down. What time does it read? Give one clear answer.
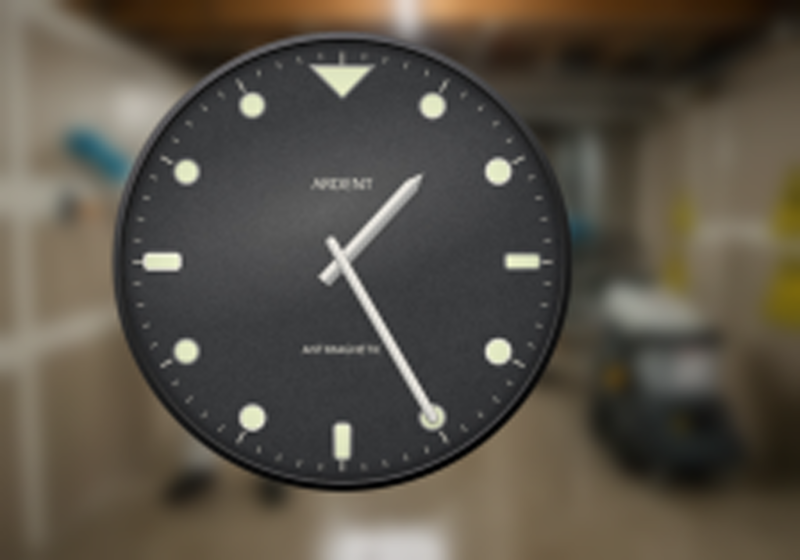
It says 1:25
